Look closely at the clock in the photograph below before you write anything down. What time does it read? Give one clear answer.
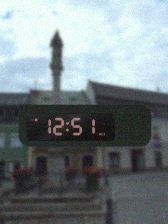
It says 12:51
